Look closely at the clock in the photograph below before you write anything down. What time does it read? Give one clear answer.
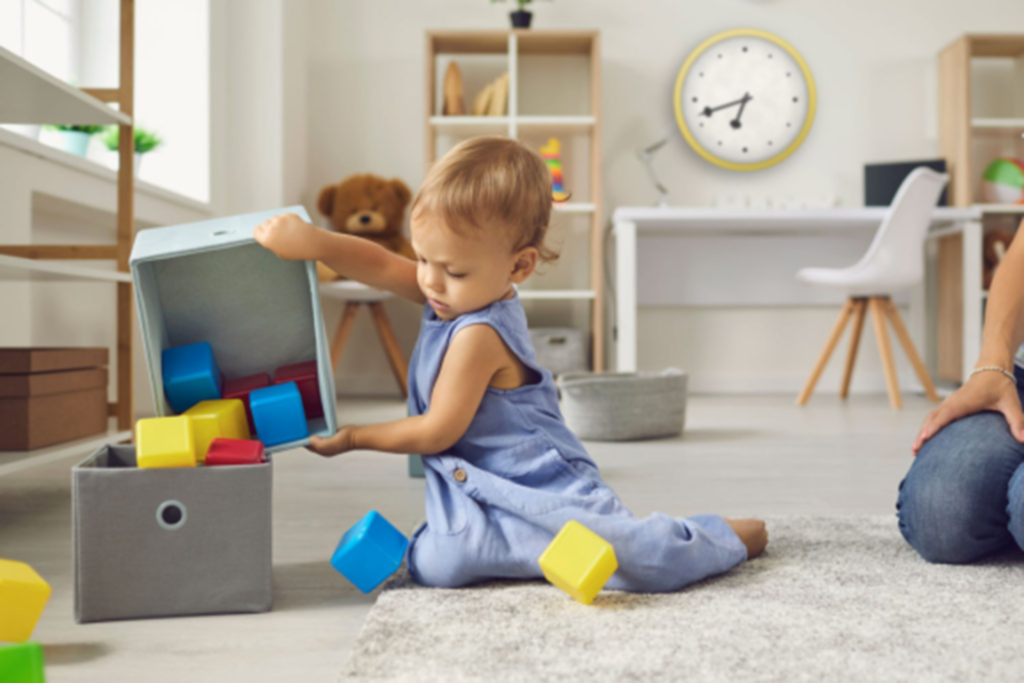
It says 6:42
